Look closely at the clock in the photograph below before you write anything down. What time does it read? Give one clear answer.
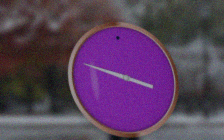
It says 3:49
